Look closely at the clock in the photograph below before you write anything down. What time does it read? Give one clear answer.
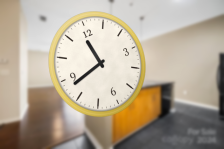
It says 11:43
